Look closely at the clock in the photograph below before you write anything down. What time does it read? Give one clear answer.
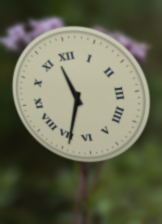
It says 11:34
